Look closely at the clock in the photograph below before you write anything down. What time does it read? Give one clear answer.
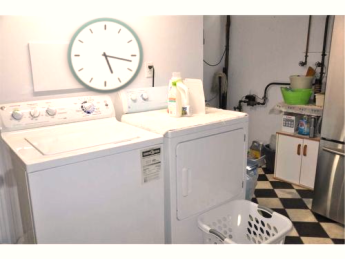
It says 5:17
